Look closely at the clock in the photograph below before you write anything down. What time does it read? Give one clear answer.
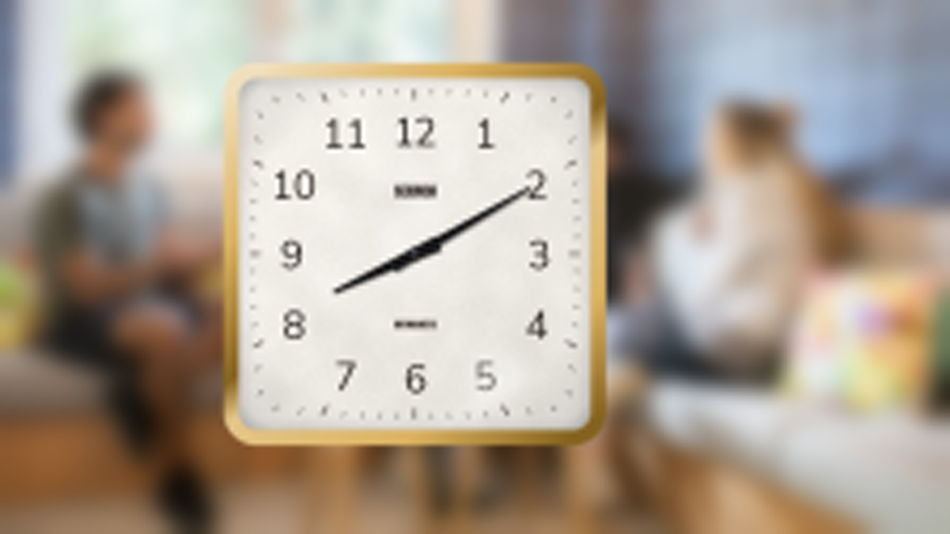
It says 8:10
